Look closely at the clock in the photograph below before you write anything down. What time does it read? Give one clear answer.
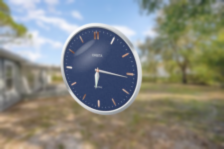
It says 6:16
